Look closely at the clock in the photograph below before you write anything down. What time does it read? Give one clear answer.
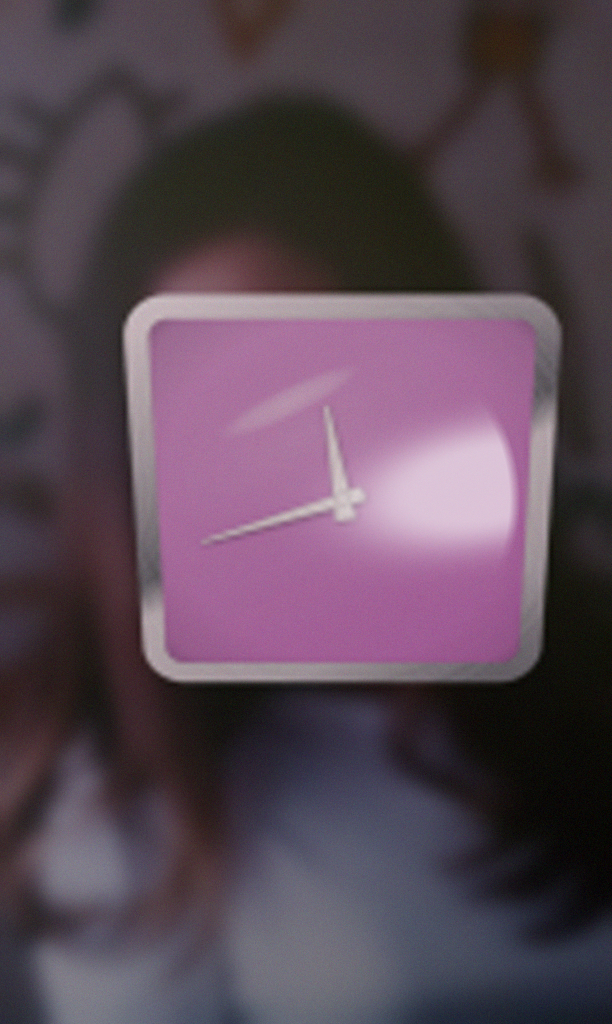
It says 11:42
